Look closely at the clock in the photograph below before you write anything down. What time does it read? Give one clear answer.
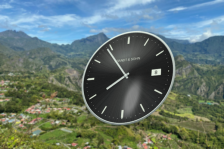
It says 7:54
